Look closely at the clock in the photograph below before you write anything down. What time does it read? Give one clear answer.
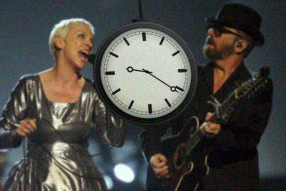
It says 9:21
